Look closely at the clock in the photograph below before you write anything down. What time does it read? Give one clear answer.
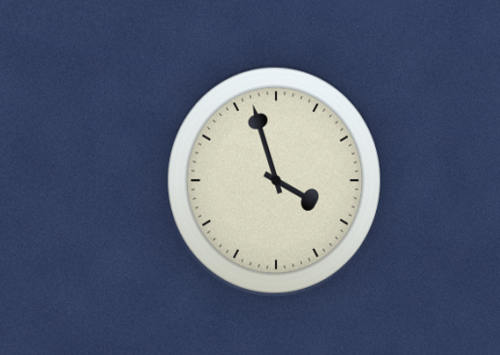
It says 3:57
